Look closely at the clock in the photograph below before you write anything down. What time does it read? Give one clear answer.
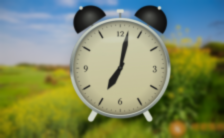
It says 7:02
